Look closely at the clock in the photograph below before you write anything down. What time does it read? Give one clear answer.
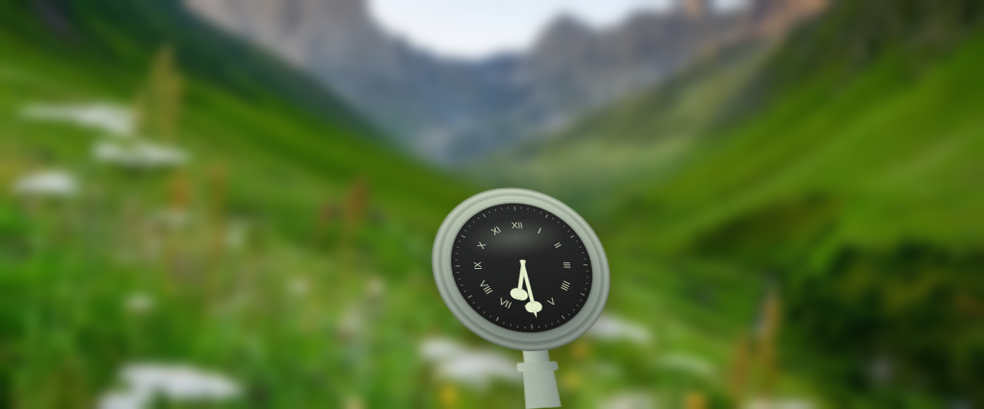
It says 6:29
